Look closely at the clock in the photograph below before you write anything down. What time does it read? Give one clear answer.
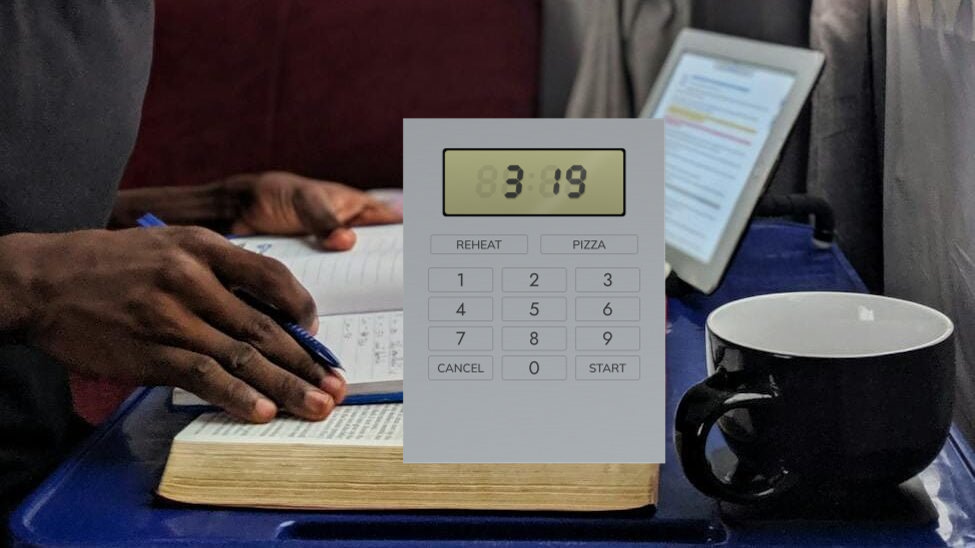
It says 3:19
